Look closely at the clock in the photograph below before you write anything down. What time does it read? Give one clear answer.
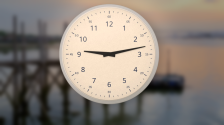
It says 9:13
